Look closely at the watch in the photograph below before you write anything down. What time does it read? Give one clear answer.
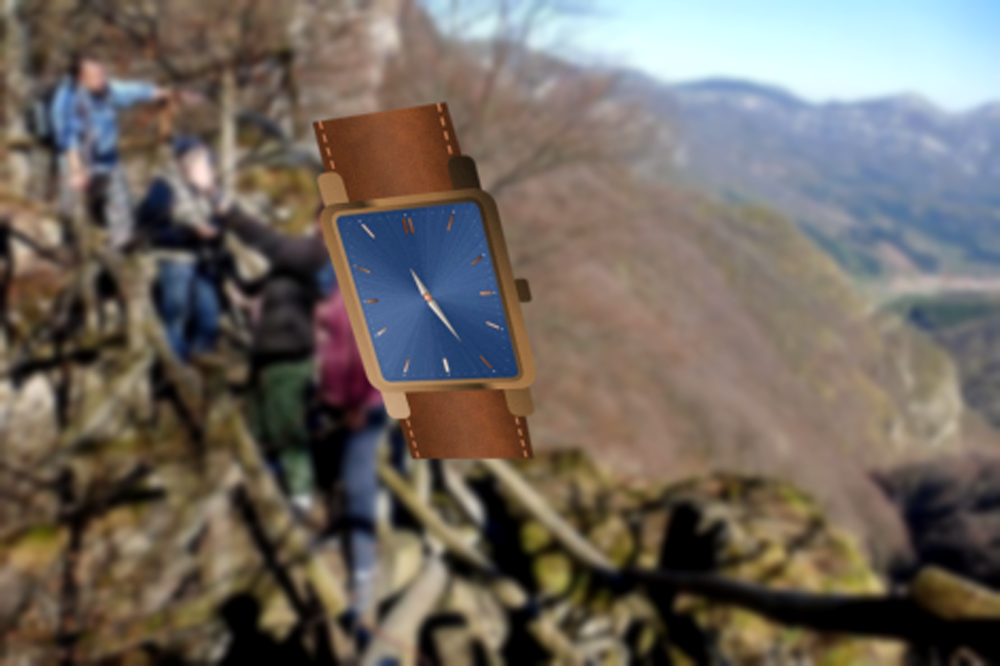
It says 11:26
